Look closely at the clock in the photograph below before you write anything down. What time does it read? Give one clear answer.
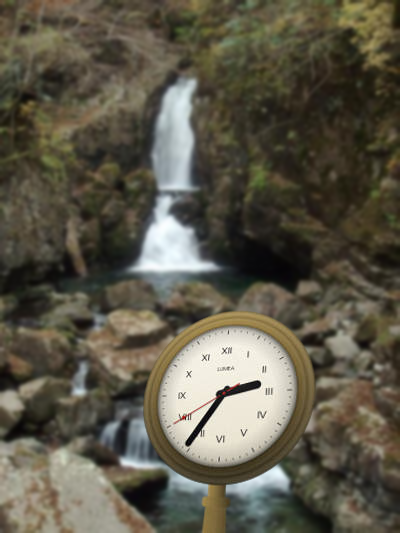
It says 2:35:40
